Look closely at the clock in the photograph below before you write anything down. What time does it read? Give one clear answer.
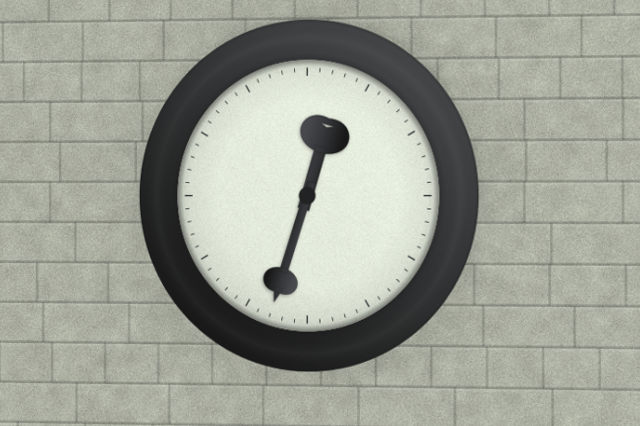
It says 12:33
